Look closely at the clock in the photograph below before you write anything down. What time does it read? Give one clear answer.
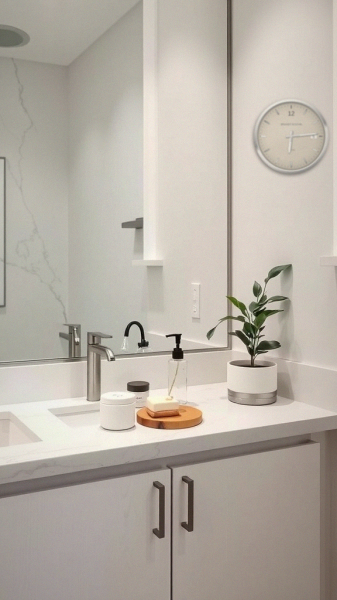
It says 6:14
